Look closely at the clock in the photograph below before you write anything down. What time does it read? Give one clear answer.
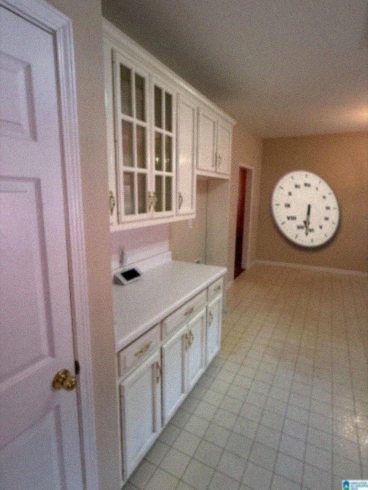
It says 6:32
